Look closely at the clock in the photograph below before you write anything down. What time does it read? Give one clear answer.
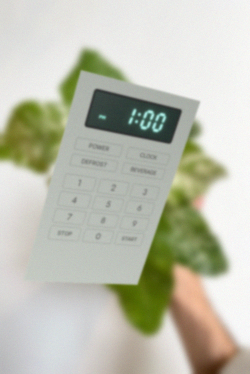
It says 1:00
